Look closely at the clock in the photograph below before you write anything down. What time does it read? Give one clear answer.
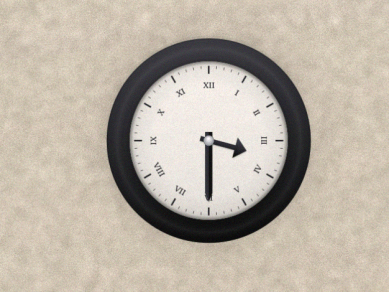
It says 3:30
